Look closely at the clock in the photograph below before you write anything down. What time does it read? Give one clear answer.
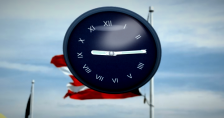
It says 9:15
